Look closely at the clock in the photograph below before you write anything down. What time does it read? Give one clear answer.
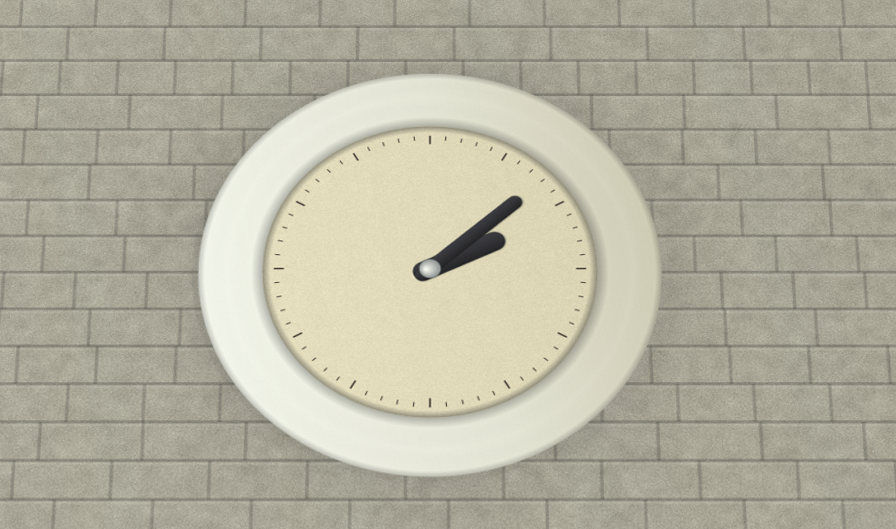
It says 2:08
